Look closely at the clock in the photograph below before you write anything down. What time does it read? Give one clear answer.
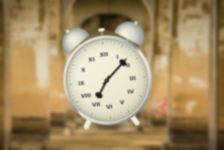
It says 7:08
